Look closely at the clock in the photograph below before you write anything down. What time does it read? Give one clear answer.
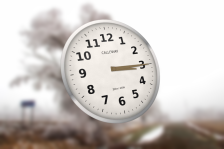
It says 3:15
